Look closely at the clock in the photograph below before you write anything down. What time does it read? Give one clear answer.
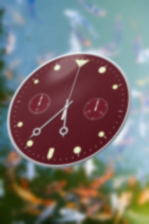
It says 5:36
